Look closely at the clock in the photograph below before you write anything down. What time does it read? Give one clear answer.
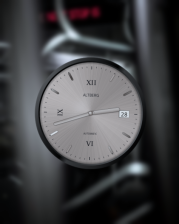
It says 2:42
